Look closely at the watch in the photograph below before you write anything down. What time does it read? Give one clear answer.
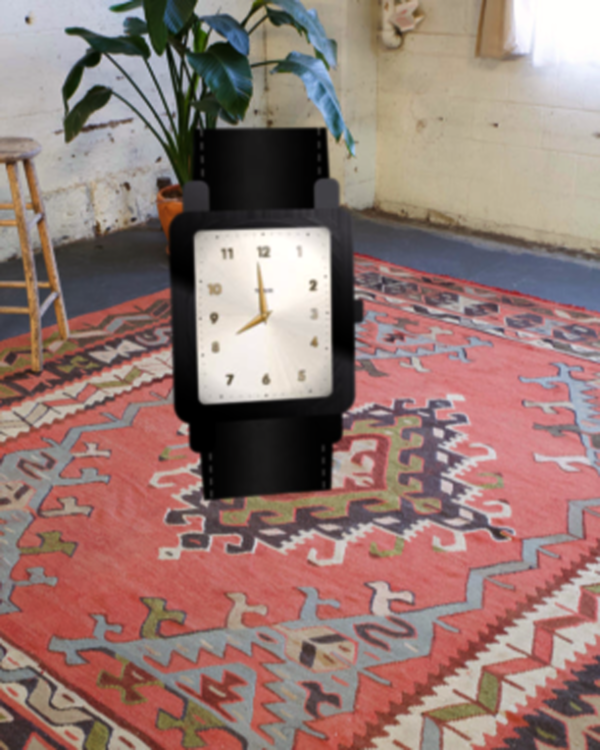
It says 7:59
